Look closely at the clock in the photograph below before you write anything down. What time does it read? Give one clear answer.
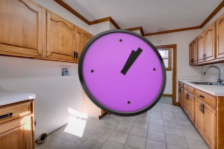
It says 1:07
